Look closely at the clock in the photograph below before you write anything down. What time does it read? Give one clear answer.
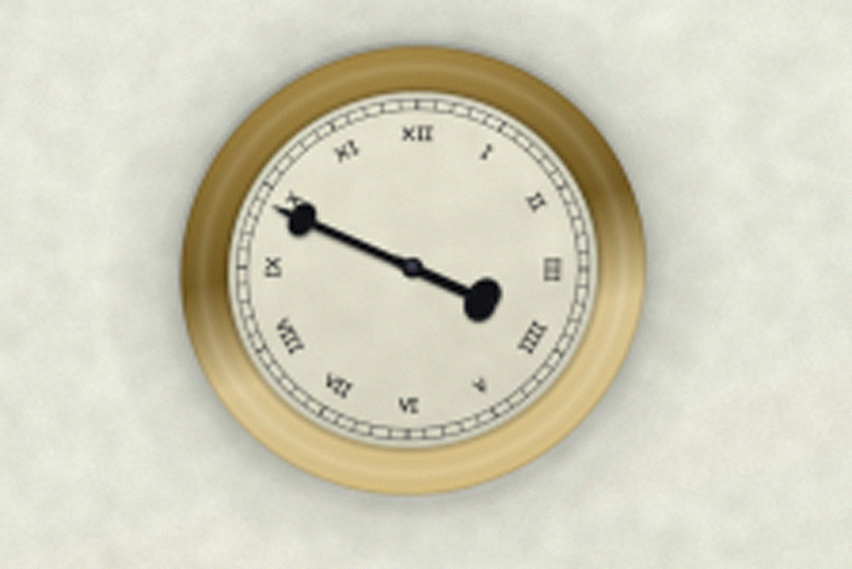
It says 3:49
